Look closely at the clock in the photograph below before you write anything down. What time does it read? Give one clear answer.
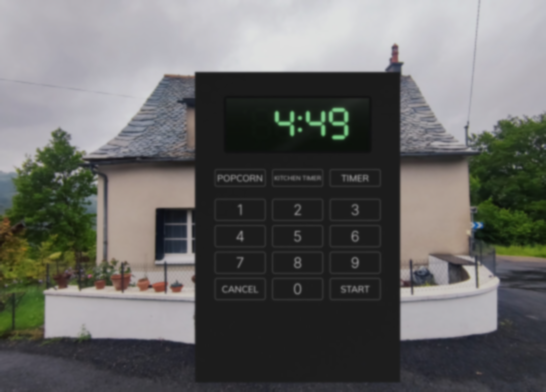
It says 4:49
